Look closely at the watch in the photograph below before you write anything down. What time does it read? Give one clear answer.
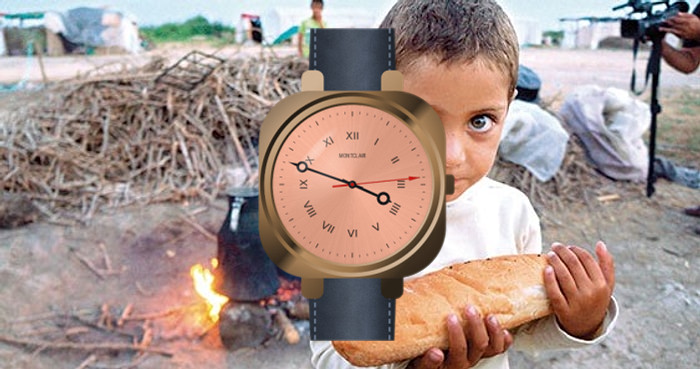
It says 3:48:14
